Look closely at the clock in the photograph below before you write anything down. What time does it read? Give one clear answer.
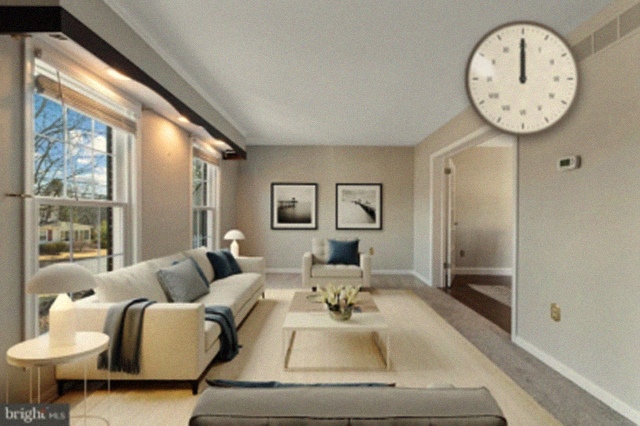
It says 12:00
